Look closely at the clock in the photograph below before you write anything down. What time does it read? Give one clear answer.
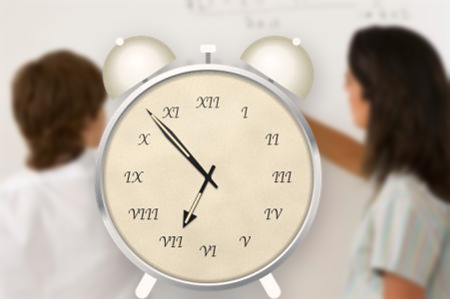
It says 6:53
